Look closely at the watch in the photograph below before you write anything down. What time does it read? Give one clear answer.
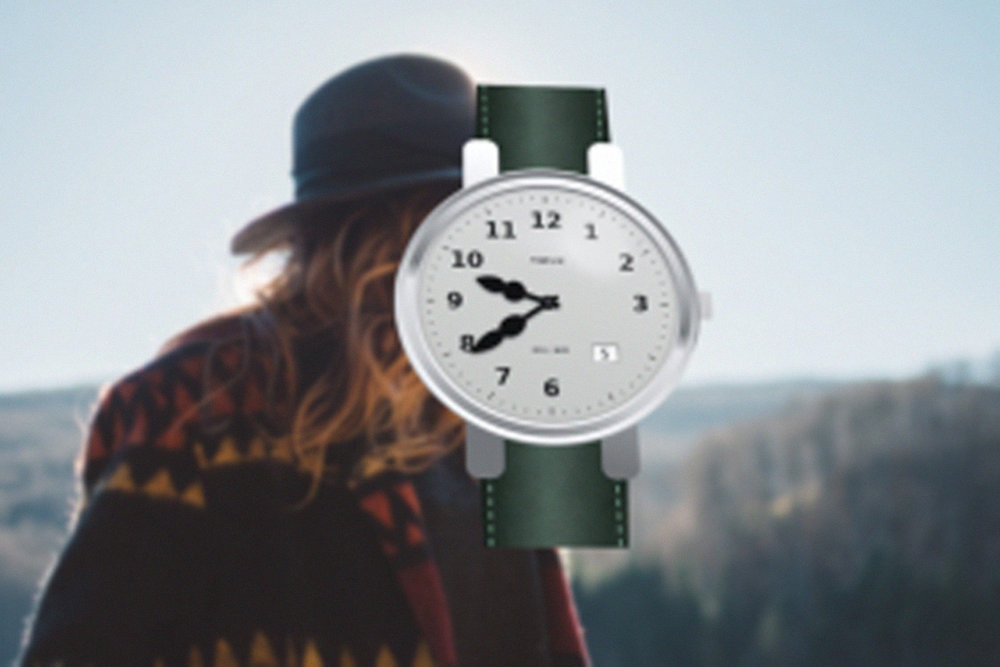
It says 9:39
